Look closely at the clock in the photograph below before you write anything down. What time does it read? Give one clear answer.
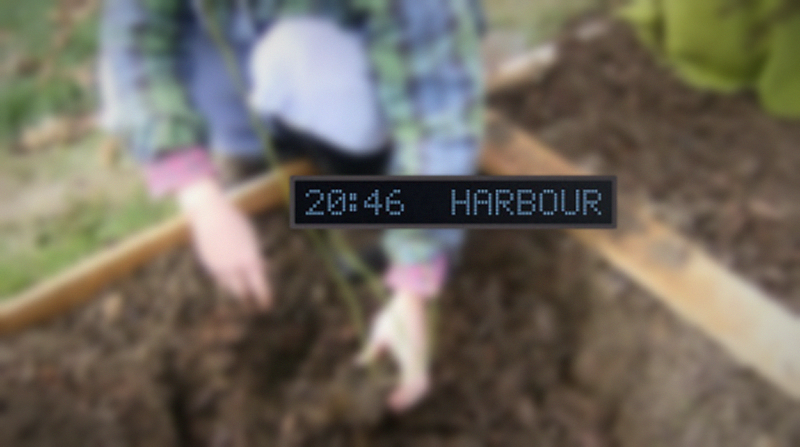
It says 20:46
